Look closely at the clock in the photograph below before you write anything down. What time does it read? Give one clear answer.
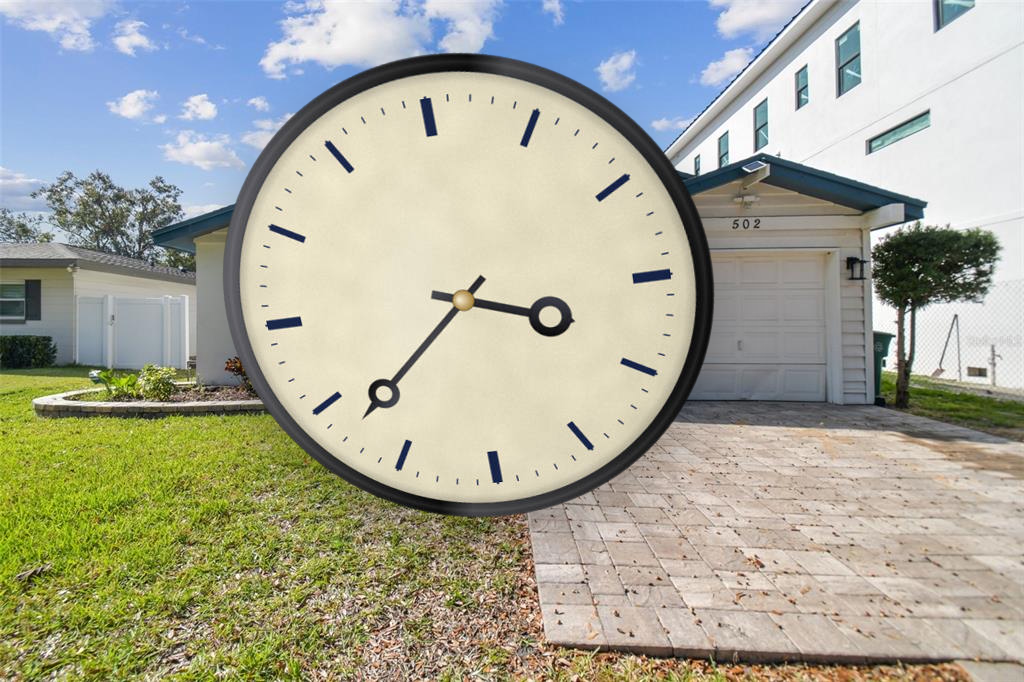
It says 3:38
